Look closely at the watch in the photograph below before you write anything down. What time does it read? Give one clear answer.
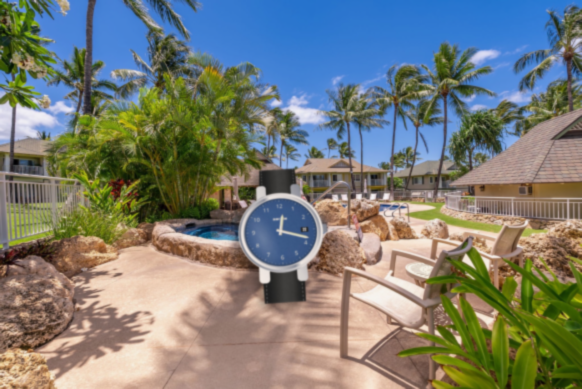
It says 12:18
